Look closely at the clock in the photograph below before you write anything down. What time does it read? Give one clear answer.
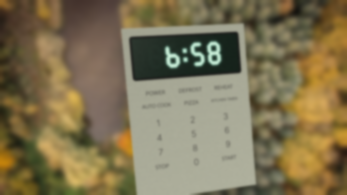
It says 6:58
